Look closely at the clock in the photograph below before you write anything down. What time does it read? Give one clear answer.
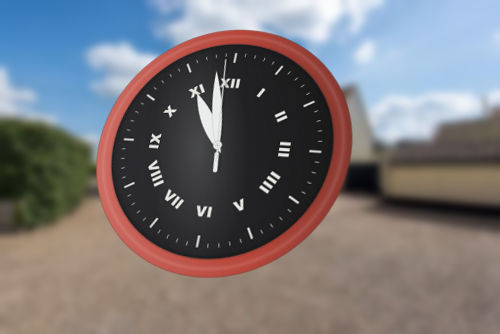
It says 10:57:59
